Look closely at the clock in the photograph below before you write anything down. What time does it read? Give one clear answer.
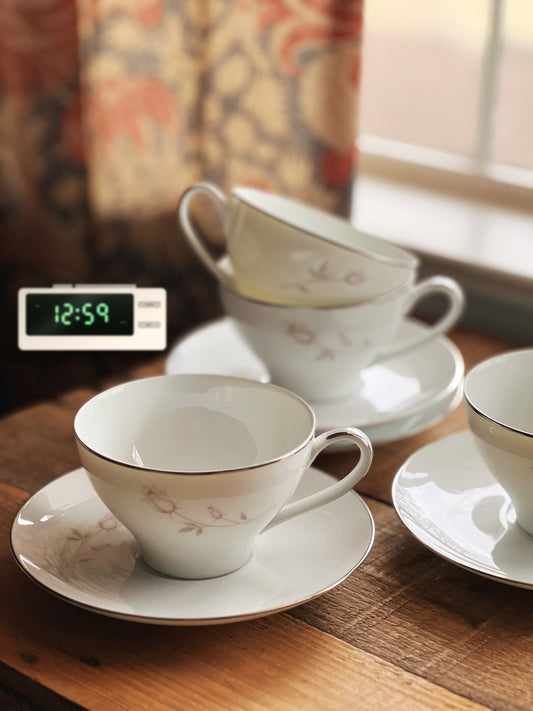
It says 12:59
